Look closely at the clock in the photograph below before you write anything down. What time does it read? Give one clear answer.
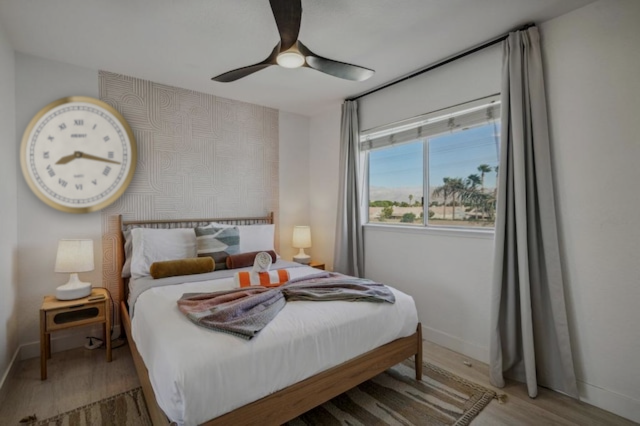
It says 8:17
